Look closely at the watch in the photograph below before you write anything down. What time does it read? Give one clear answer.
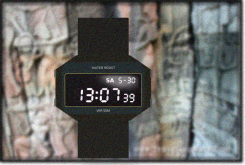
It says 13:07:39
